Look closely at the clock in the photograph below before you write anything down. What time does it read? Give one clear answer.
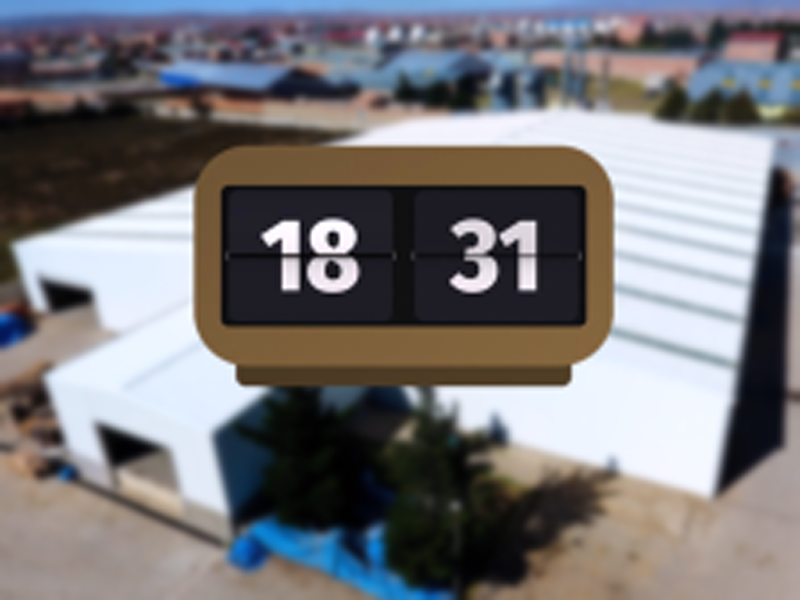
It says 18:31
